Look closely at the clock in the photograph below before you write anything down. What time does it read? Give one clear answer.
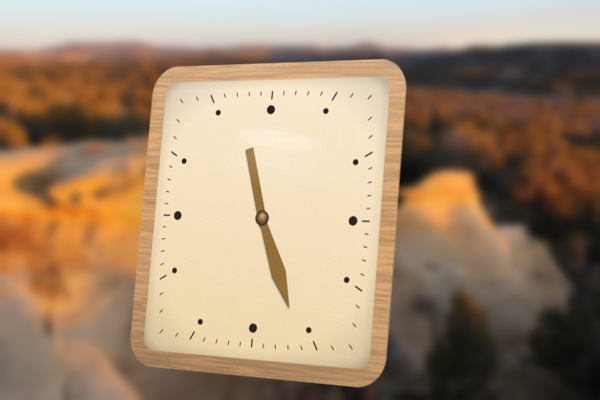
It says 11:26
